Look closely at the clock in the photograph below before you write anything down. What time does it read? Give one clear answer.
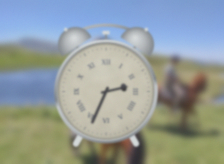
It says 2:34
